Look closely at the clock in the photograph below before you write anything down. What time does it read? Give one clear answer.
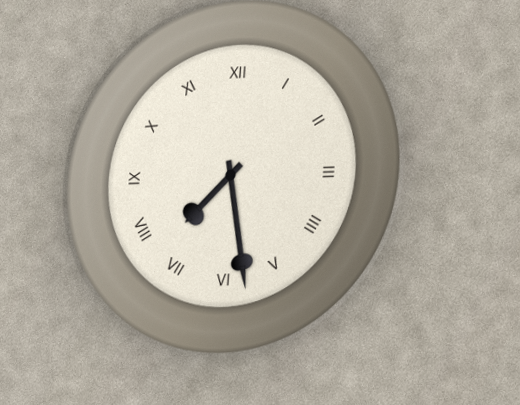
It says 7:28
